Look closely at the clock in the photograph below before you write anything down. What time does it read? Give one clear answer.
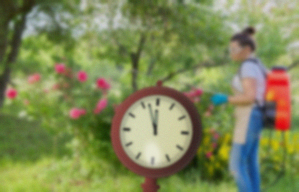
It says 11:57
